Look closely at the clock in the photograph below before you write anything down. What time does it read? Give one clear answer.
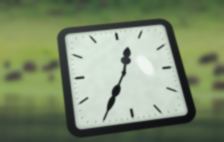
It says 12:35
